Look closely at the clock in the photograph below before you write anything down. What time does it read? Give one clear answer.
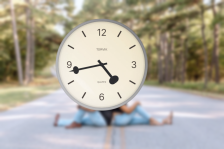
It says 4:43
